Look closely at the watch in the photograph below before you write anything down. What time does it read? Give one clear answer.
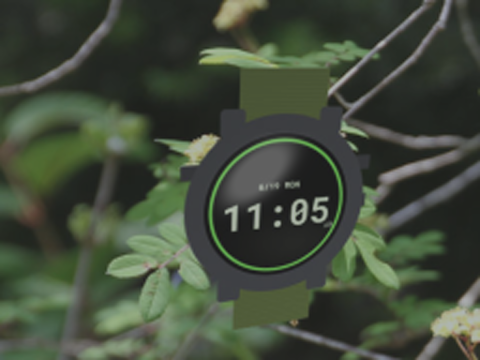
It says 11:05
